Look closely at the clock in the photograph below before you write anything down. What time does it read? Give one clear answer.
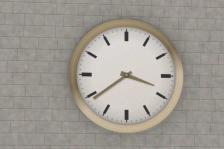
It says 3:39
